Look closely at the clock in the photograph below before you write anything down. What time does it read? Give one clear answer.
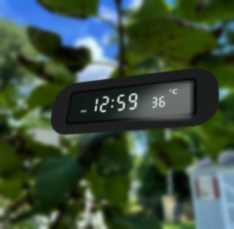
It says 12:59
